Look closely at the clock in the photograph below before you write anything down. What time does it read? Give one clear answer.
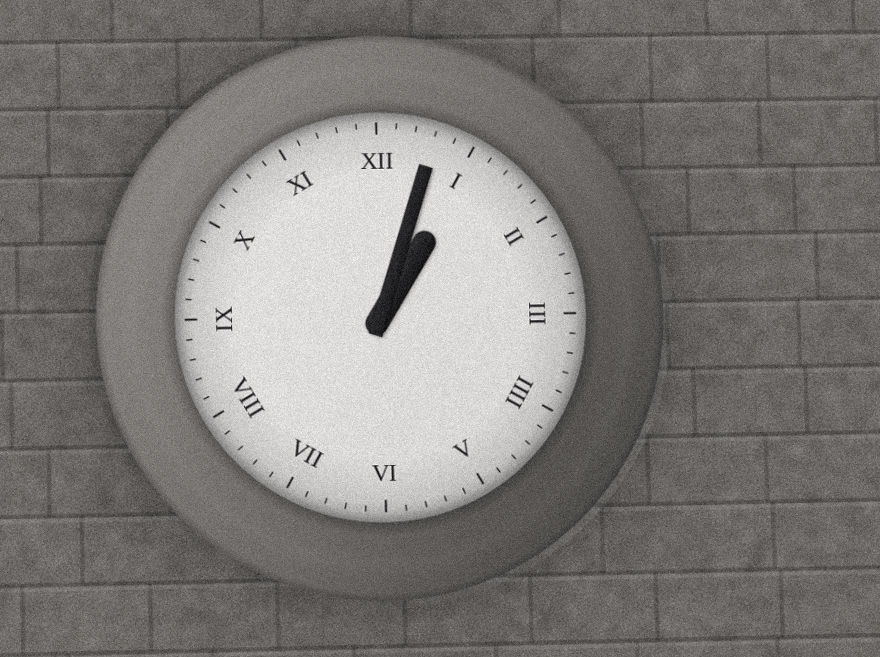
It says 1:03
